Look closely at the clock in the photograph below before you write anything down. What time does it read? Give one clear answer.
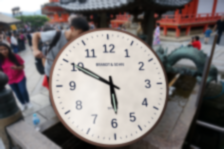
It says 5:50
